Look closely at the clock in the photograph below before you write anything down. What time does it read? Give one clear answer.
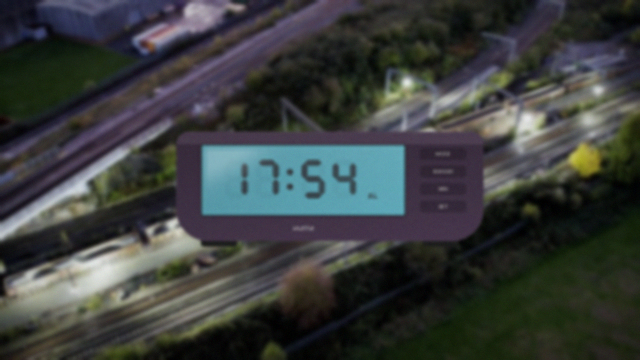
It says 17:54
